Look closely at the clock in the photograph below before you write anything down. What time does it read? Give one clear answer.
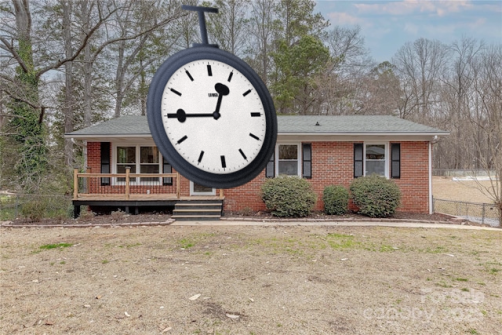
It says 12:45
